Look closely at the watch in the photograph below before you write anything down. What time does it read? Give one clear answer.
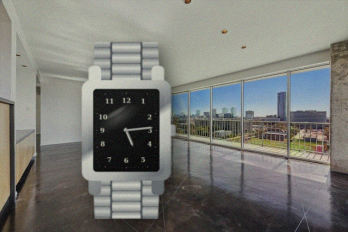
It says 5:14
